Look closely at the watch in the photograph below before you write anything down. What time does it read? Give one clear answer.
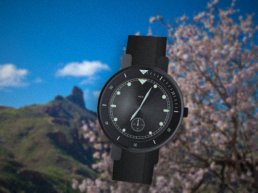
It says 7:04
